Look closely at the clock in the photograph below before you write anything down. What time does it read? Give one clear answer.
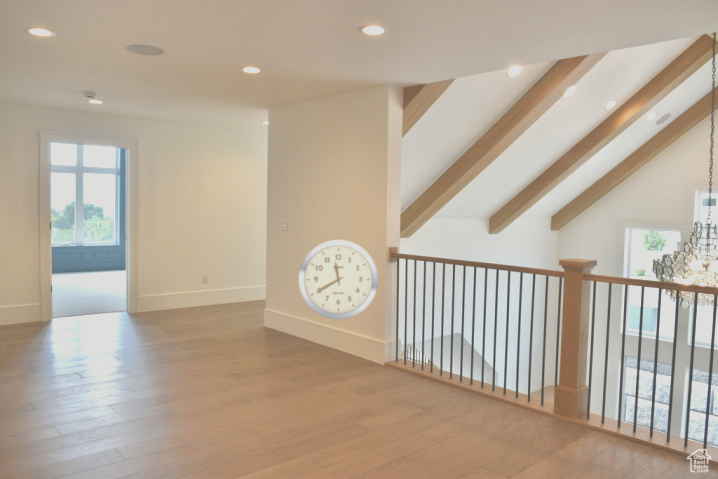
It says 11:40
